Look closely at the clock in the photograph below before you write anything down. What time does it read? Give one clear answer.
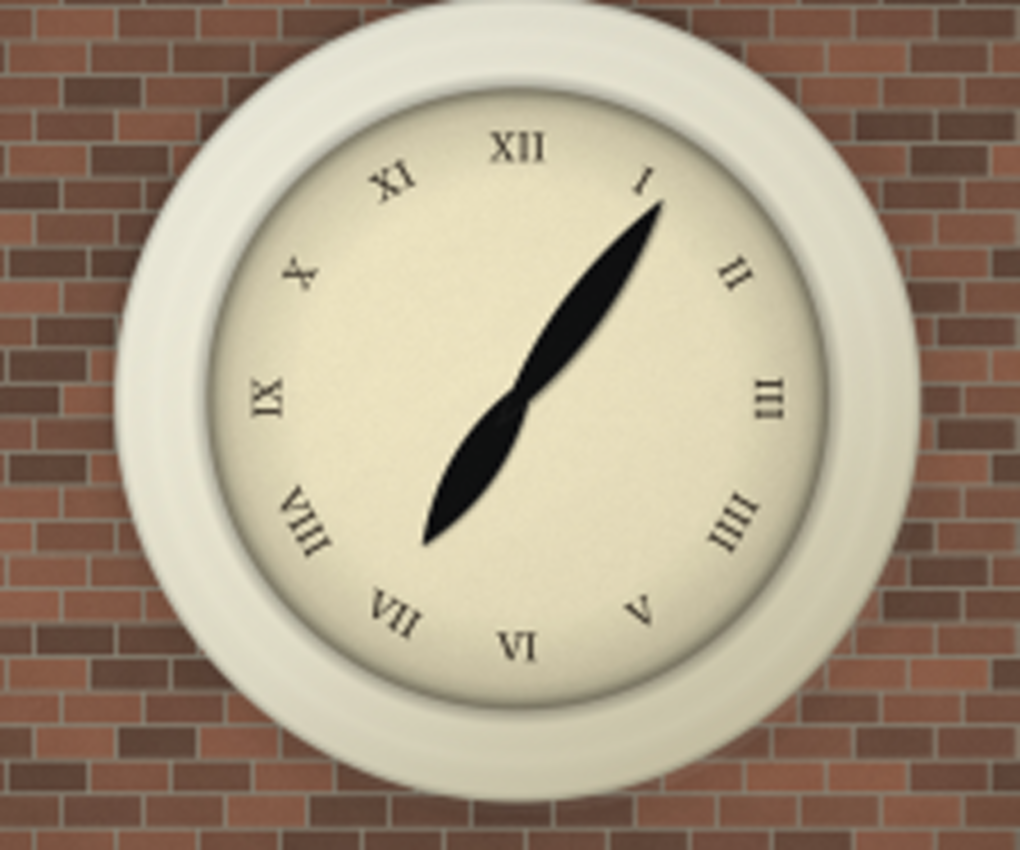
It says 7:06
